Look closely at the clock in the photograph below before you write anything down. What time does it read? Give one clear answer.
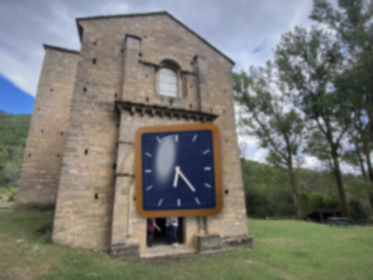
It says 6:24
